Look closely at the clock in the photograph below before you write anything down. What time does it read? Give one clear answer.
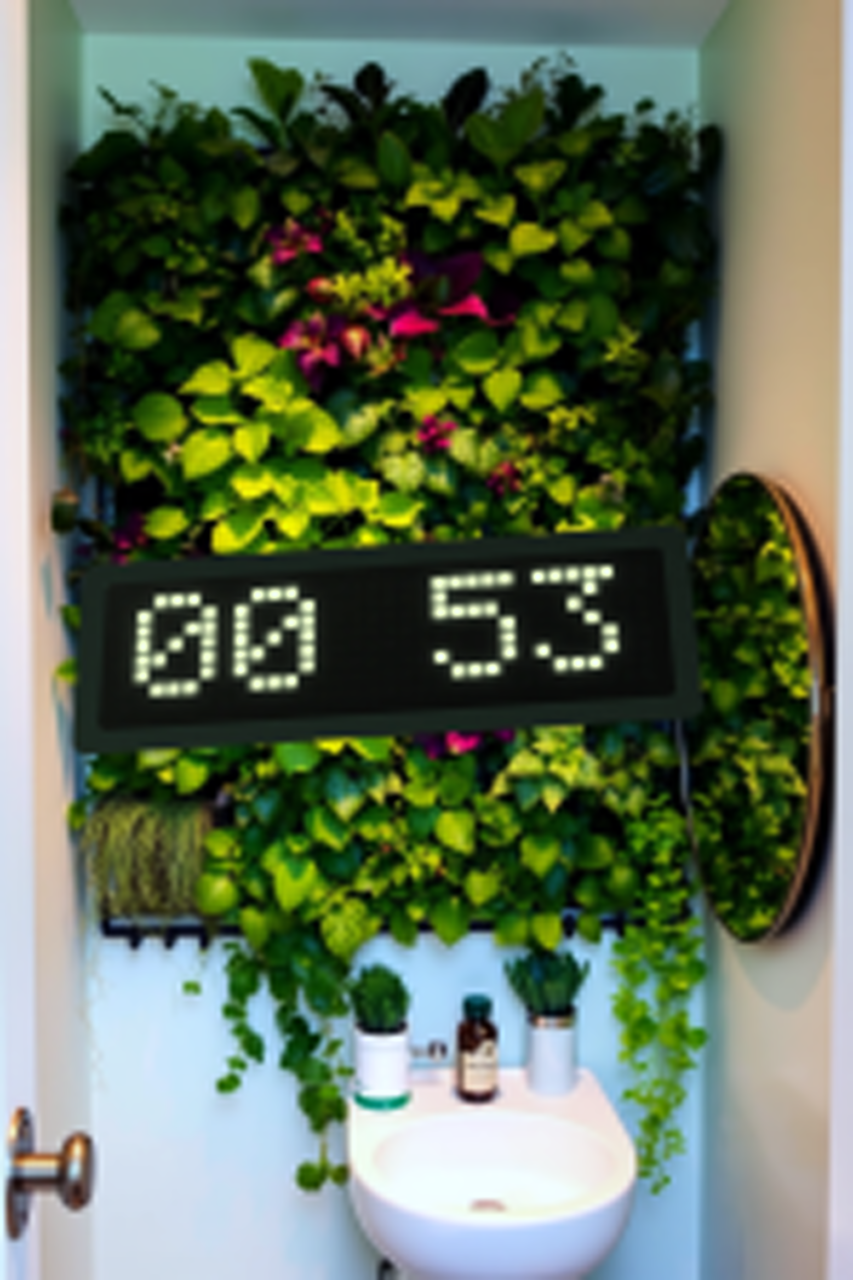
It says 0:53
